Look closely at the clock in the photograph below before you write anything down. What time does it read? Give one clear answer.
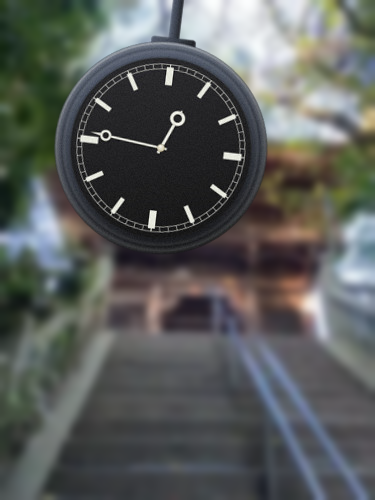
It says 12:46
